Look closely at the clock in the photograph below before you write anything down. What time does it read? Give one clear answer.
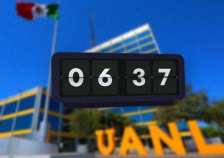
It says 6:37
